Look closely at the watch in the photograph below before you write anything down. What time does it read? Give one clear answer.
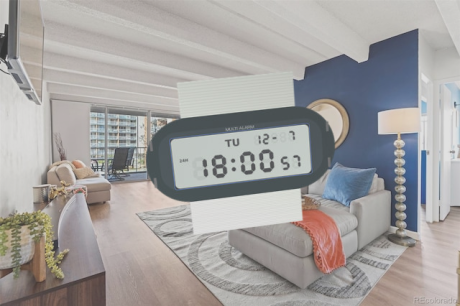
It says 18:00:57
